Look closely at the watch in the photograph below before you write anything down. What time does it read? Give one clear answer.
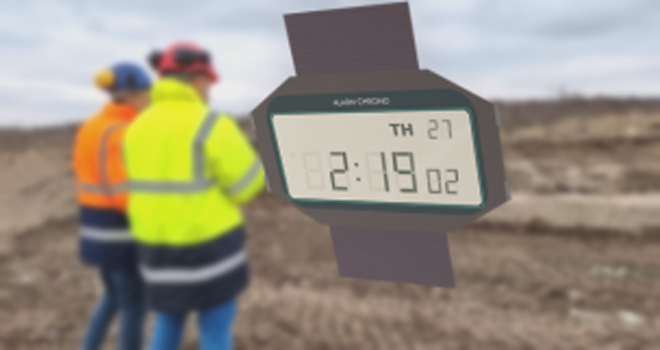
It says 2:19:02
